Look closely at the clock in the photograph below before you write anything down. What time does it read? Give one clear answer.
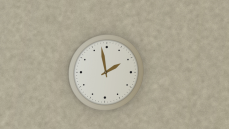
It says 1:58
